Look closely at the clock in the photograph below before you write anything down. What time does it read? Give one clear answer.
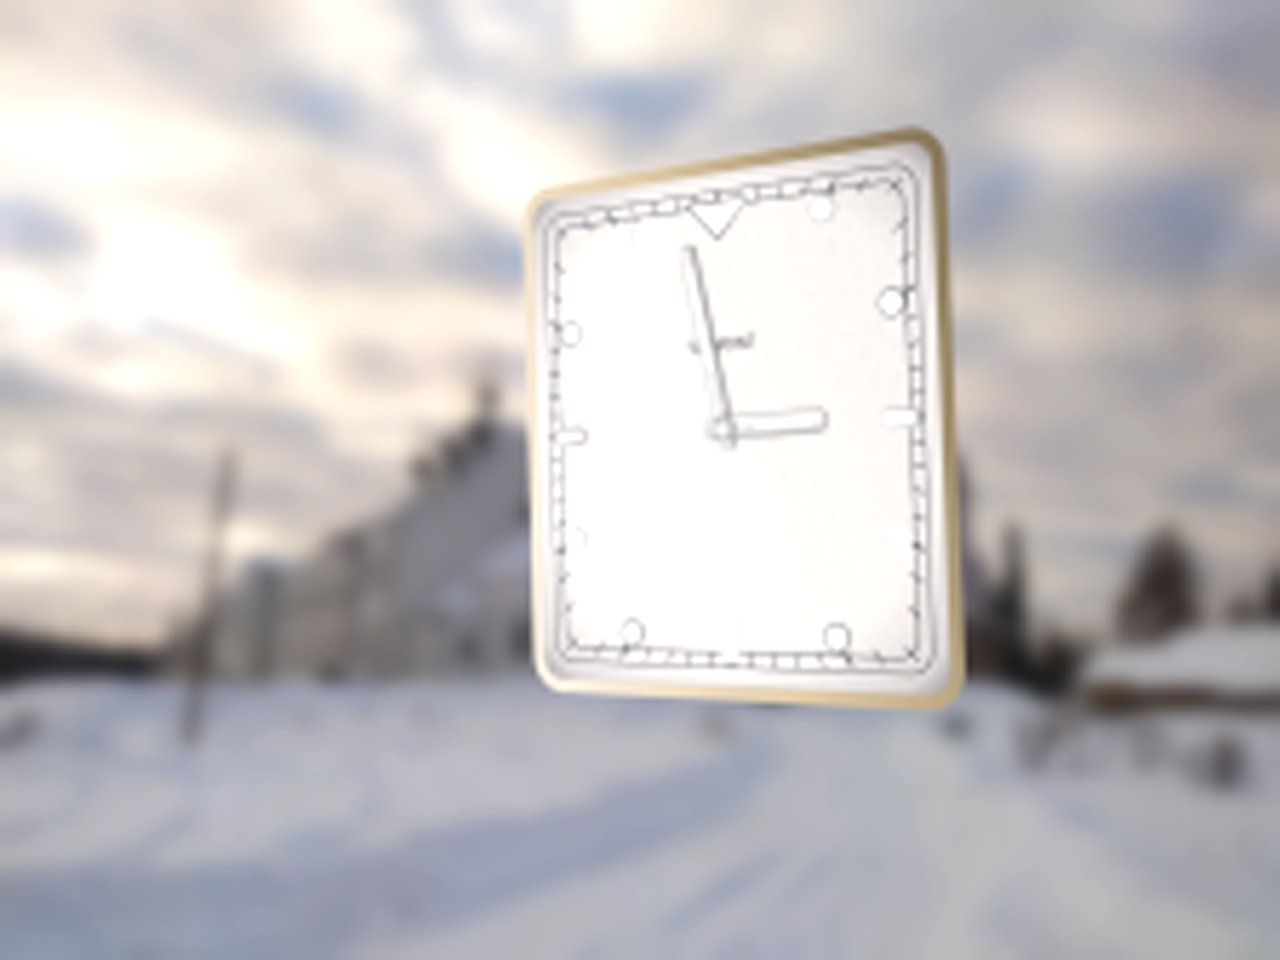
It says 2:58
